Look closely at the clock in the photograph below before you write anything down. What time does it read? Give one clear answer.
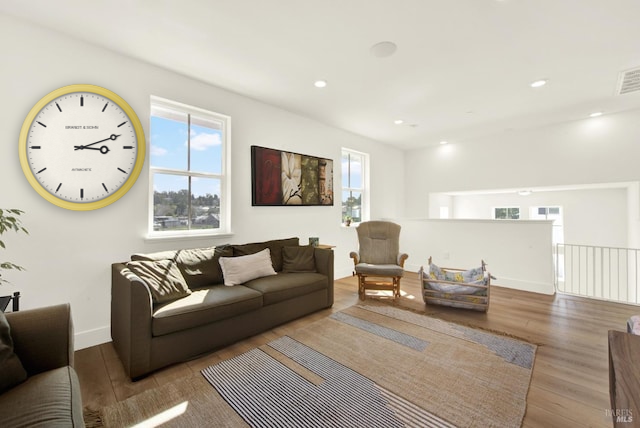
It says 3:12
